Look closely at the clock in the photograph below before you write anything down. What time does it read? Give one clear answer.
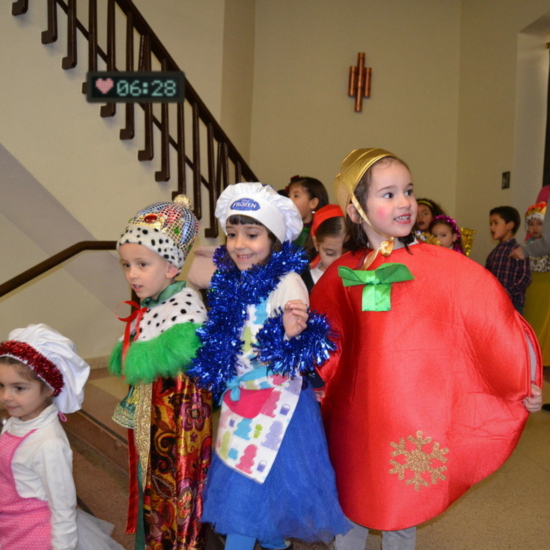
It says 6:28
